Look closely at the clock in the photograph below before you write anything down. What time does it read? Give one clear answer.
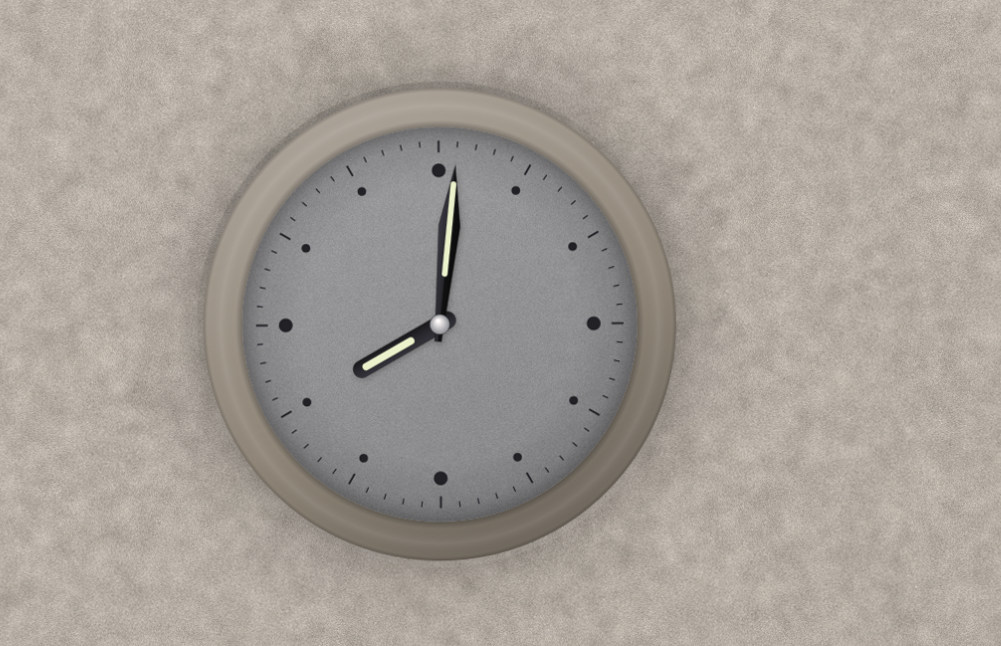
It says 8:01
